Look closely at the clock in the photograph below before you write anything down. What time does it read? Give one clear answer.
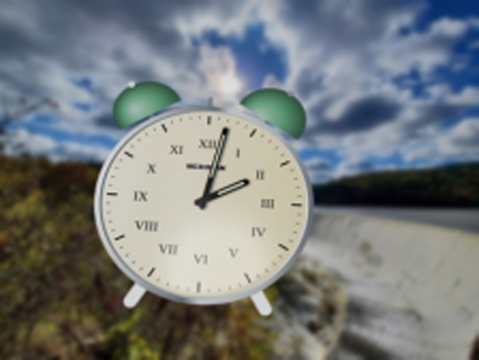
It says 2:02
